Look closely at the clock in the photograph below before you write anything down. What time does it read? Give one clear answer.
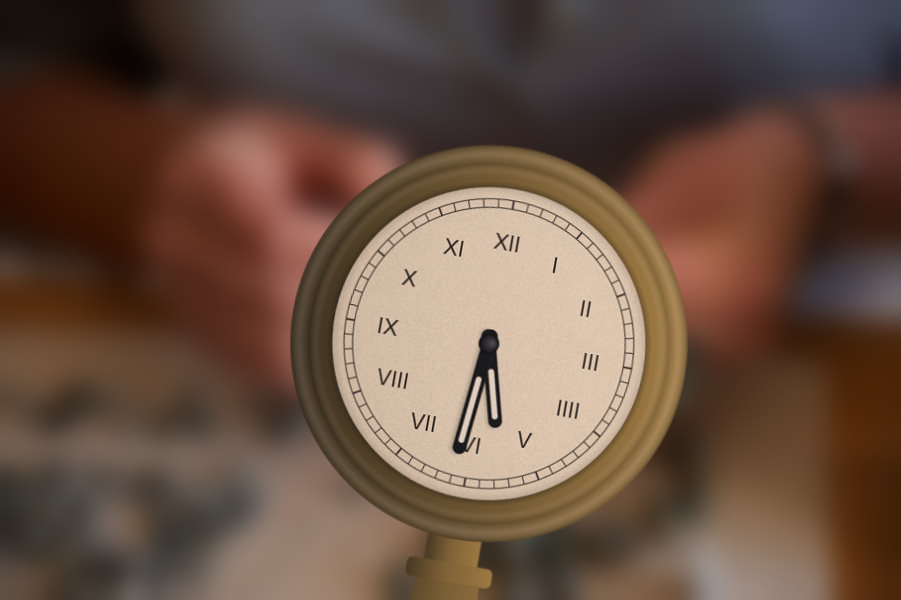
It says 5:31
